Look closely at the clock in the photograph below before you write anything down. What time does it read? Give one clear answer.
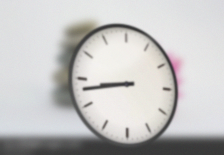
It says 8:43
